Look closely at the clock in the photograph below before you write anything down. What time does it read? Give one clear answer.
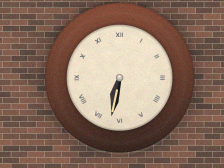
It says 6:32
